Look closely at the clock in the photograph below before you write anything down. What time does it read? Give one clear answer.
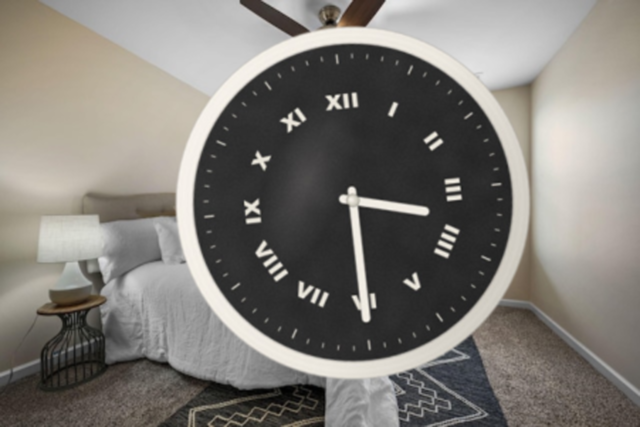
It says 3:30
